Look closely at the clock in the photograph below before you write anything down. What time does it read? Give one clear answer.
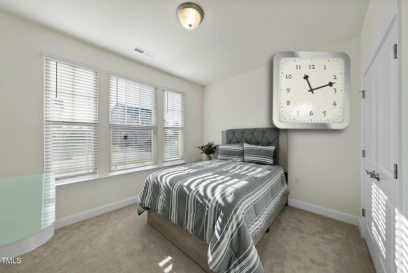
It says 11:12
